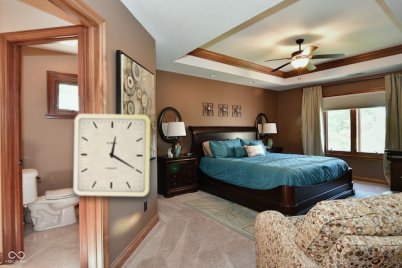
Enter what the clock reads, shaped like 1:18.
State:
12:20
